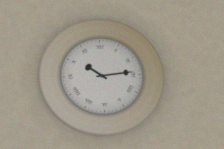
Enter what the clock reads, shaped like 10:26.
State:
10:14
